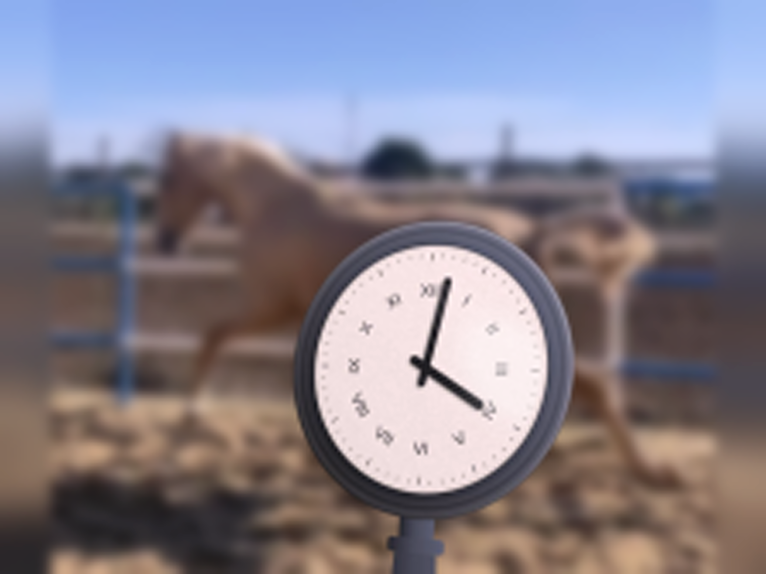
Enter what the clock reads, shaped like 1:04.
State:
4:02
